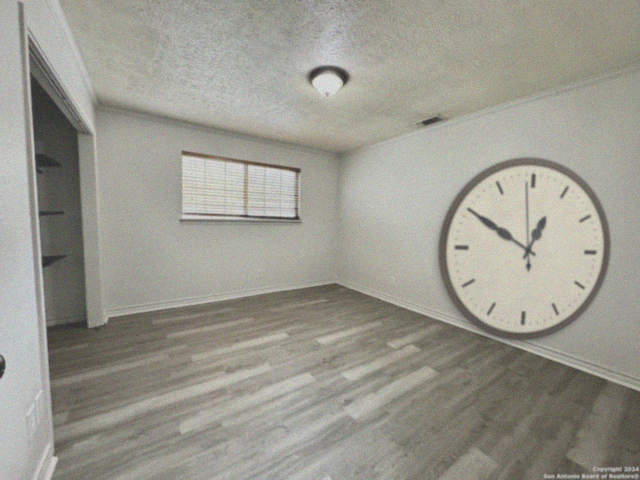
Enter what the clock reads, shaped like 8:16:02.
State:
12:49:59
